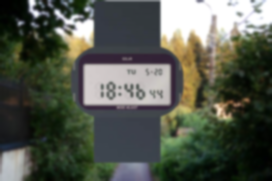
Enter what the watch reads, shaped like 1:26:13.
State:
18:46:44
